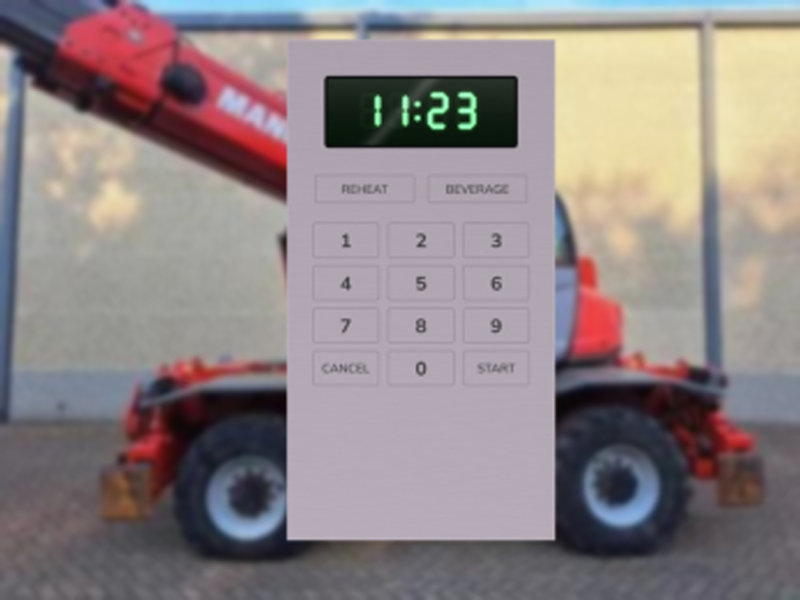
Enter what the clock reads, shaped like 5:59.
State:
11:23
